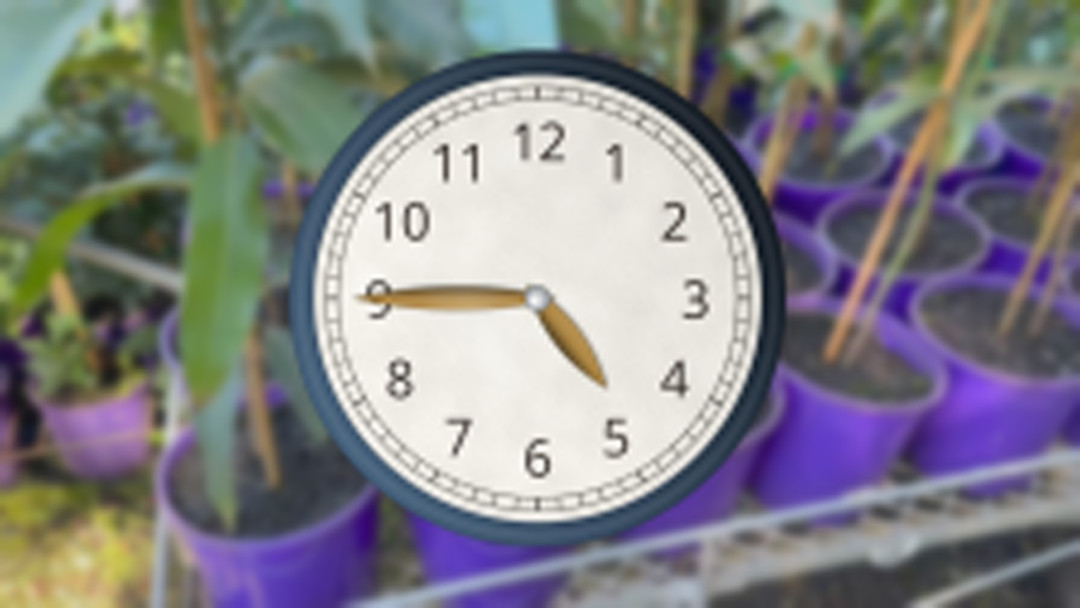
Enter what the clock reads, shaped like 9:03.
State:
4:45
